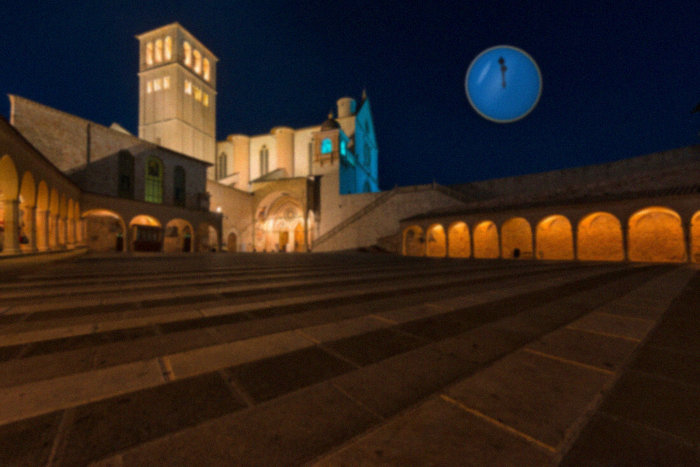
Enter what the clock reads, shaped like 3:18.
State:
11:59
